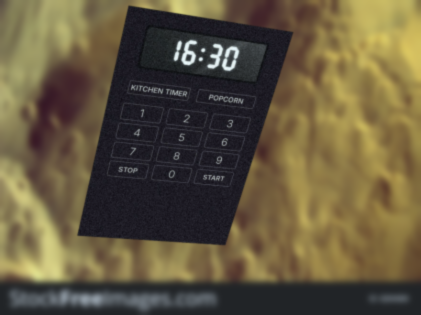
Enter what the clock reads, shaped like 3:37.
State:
16:30
